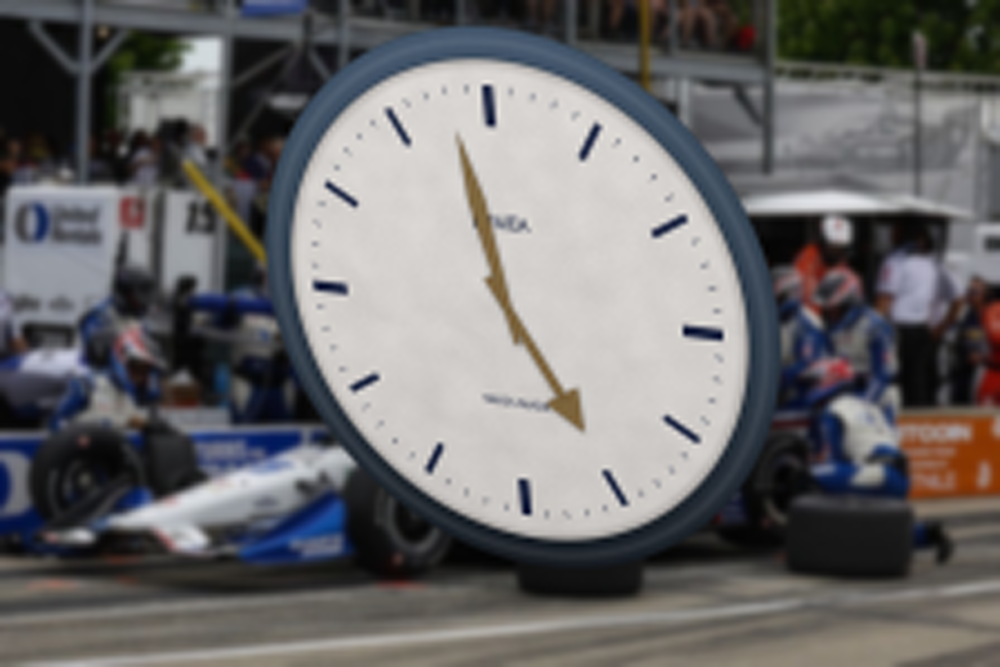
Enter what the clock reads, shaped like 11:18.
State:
4:58
